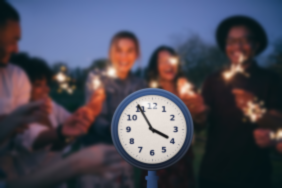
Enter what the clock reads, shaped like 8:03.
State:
3:55
